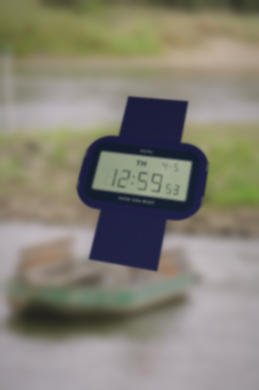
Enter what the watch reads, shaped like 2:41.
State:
12:59
